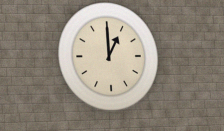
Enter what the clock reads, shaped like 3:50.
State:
1:00
